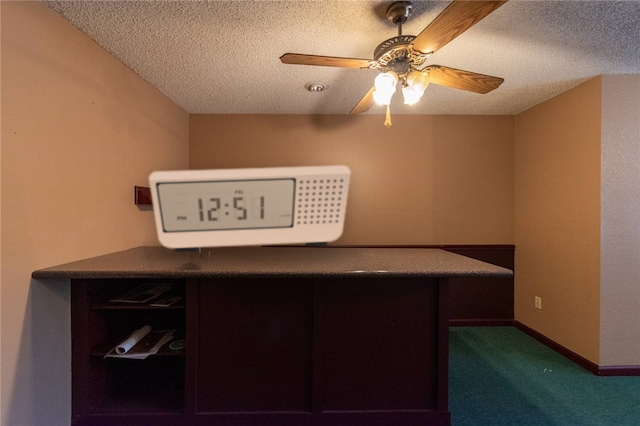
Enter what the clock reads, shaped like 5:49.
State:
12:51
